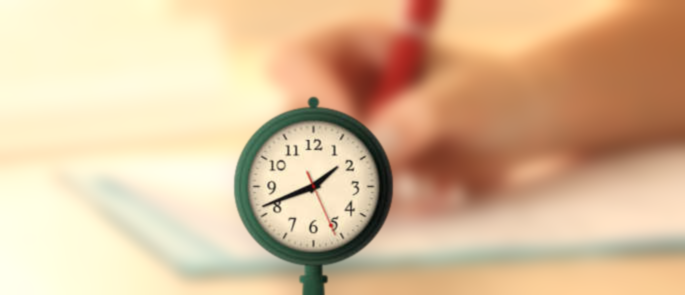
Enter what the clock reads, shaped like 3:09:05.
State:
1:41:26
